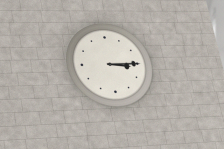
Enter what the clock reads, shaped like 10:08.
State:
3:15
